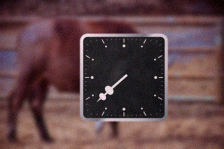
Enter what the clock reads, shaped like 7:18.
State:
7:38
